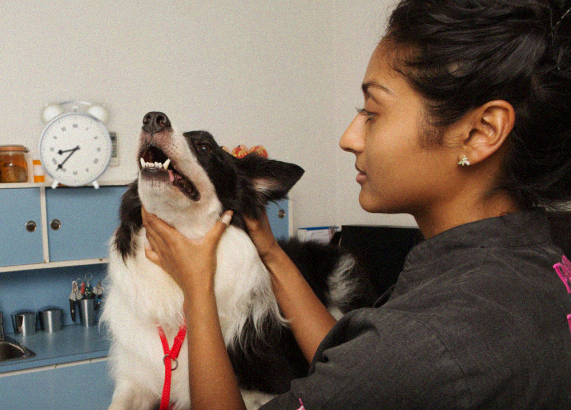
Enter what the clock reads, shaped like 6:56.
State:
8:37
